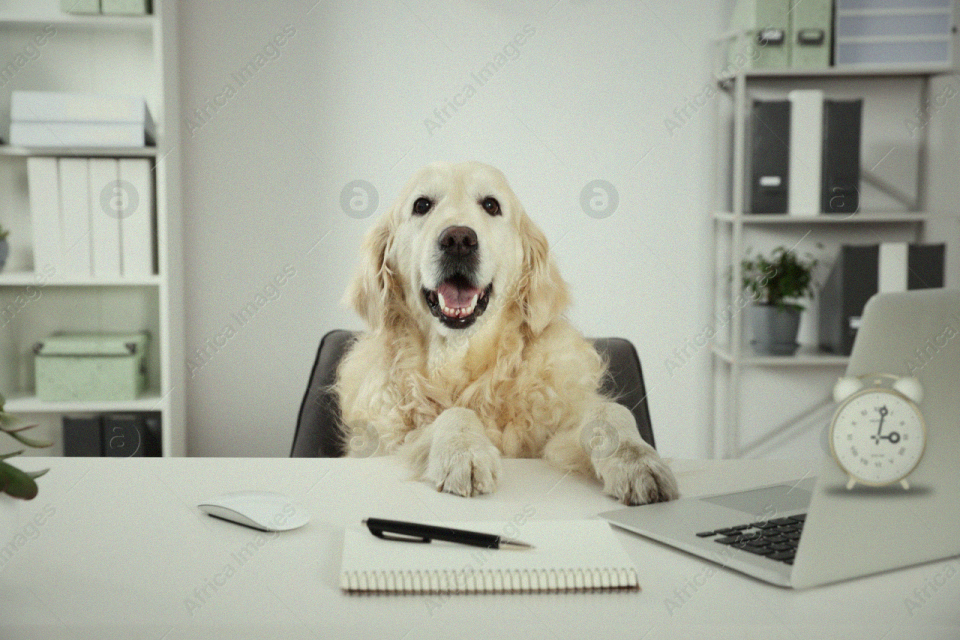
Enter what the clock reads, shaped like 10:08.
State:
3:02
